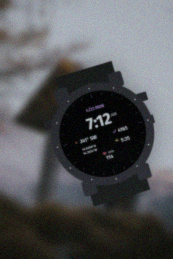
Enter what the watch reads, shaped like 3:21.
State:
7:12
